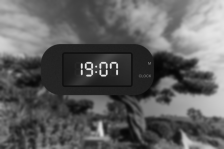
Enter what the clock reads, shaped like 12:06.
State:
19:07
